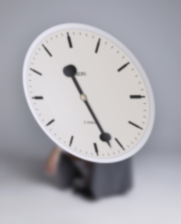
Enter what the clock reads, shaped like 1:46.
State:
11:27
